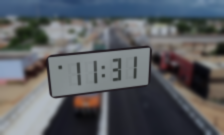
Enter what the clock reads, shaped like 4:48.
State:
11:31
